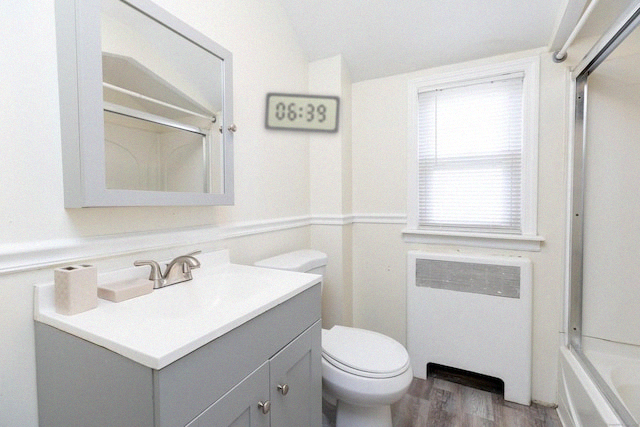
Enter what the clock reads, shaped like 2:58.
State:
6:39
